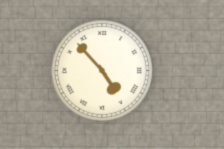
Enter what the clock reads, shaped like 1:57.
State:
4:53
